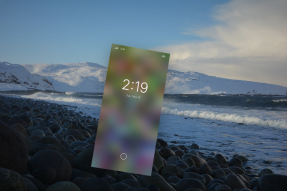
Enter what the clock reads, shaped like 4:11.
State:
2:19
